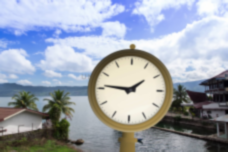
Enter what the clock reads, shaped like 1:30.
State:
1:46
